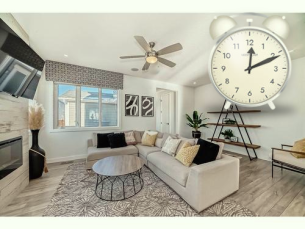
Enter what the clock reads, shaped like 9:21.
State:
12:11
